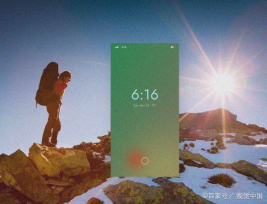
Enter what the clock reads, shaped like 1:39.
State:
6:16
